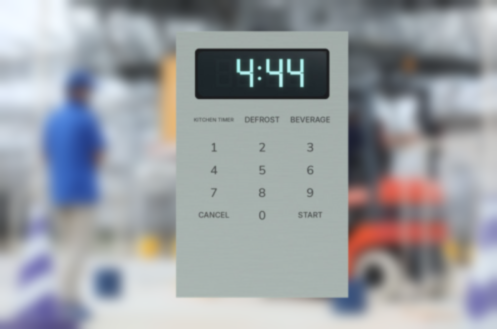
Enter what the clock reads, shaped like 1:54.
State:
4:44
